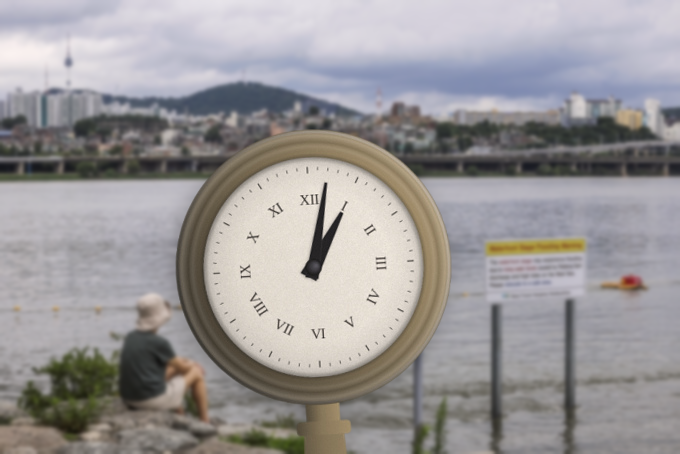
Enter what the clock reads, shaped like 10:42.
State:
1:02
